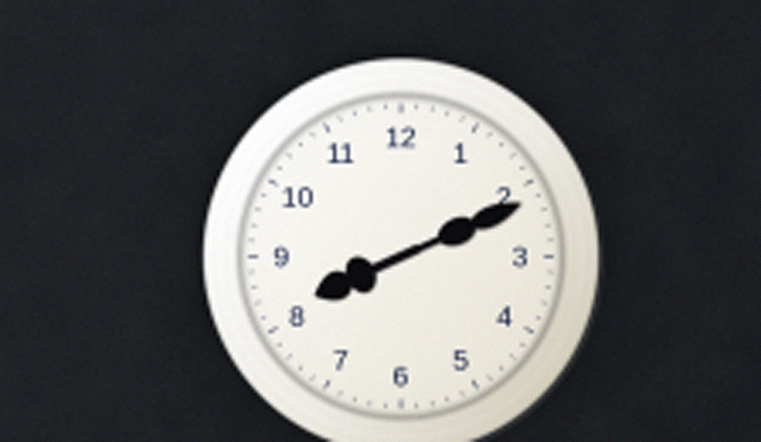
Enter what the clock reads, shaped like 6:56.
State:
8:11
